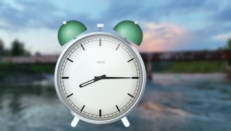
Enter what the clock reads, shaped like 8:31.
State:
8:15
